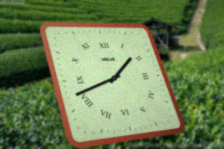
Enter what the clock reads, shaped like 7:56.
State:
1:42
